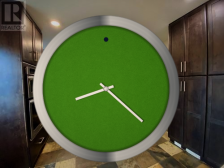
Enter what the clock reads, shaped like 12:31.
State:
8:22
